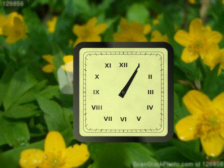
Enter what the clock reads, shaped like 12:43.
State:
1:05
